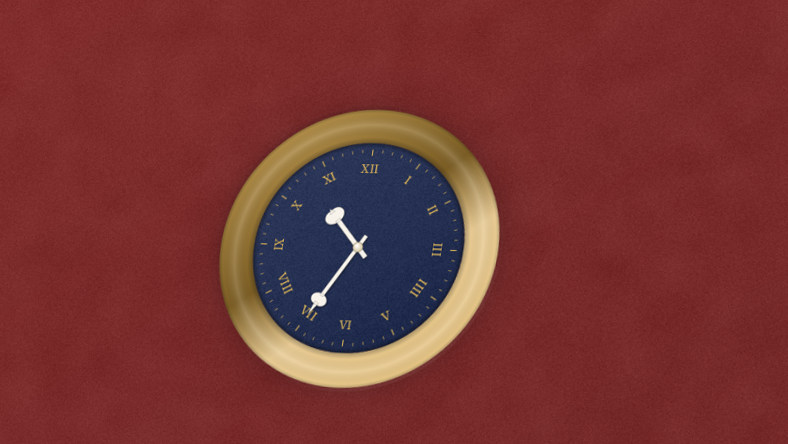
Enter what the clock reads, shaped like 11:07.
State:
10:35
